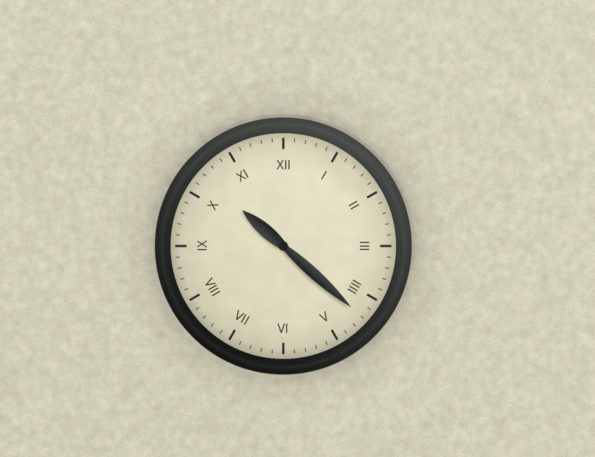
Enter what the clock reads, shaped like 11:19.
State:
10:22
